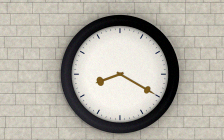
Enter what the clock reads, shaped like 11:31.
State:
8:20
